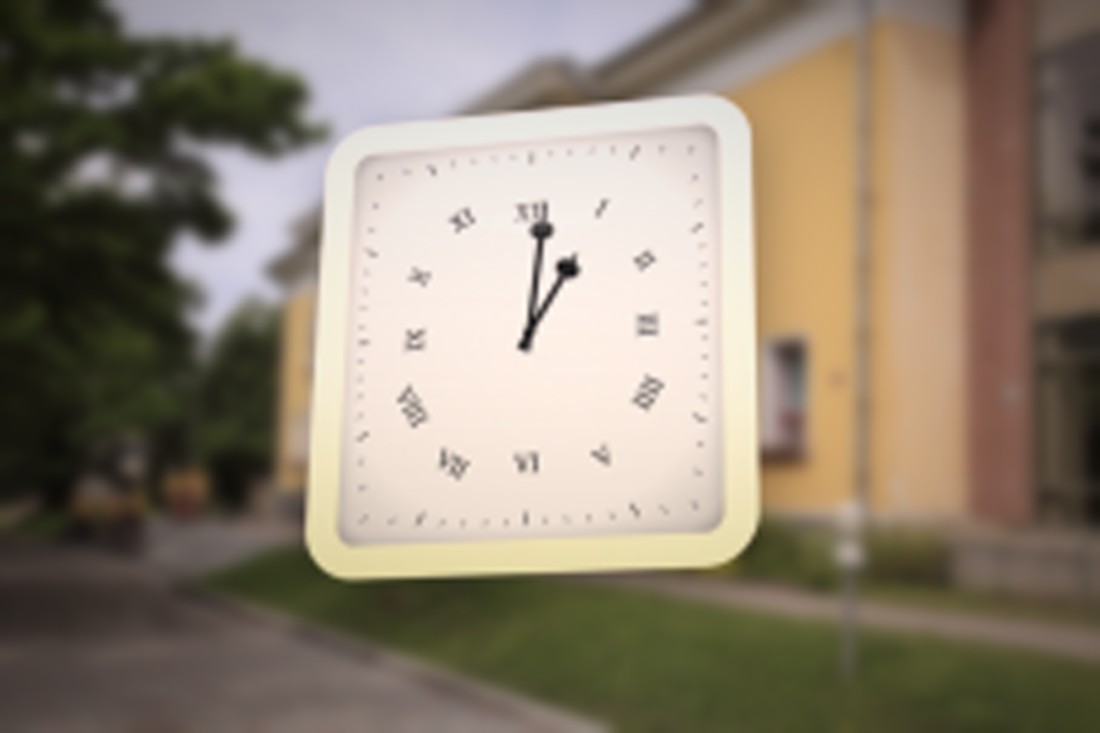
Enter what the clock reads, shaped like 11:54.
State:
1:01
